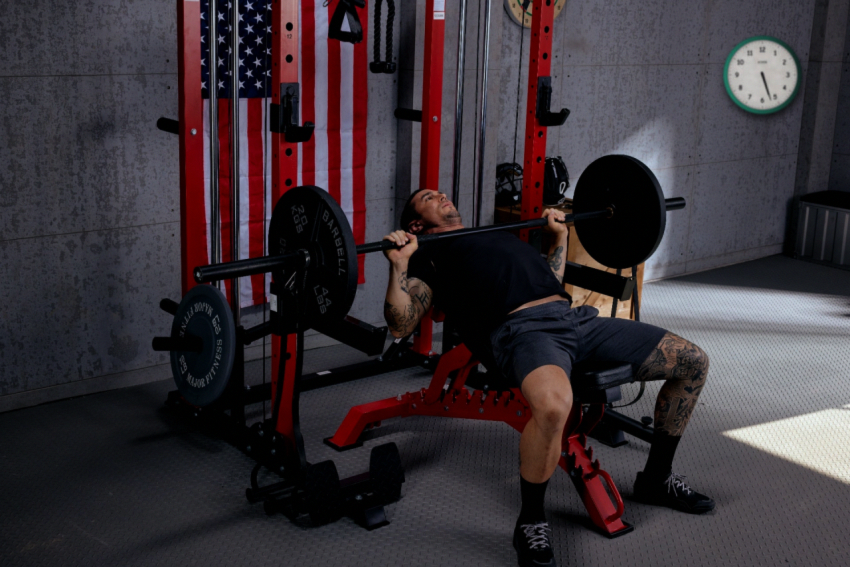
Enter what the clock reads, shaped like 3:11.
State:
5:27
